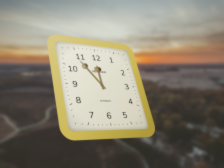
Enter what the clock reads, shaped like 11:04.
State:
11:54
